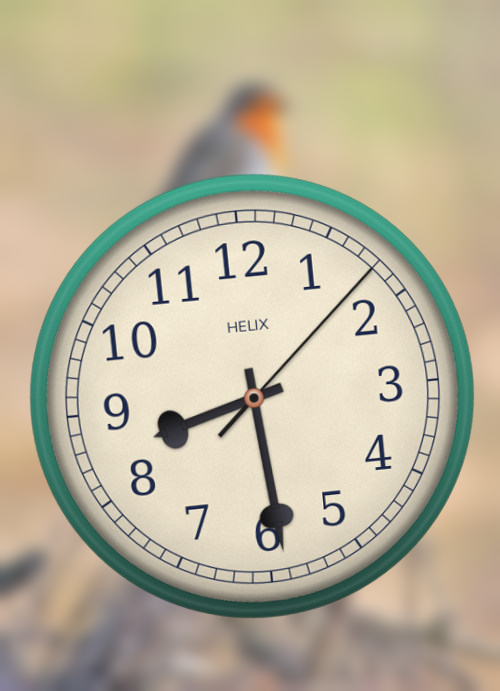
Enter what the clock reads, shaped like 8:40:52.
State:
8:29:08
